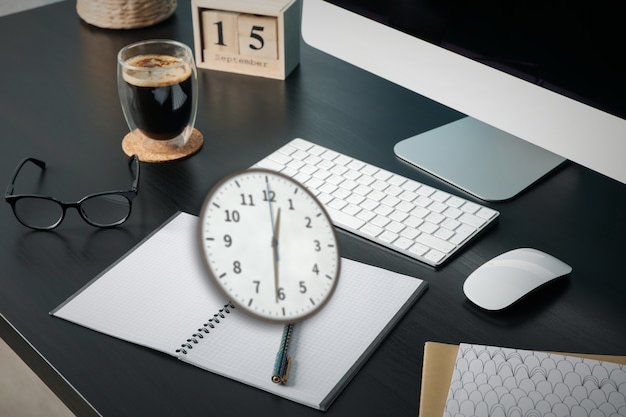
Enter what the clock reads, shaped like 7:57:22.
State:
12:31:00
